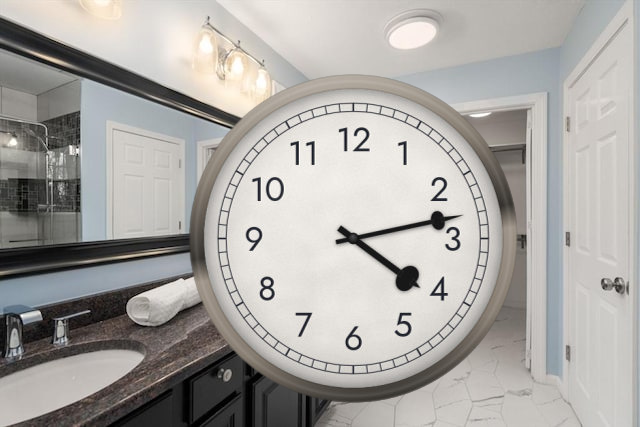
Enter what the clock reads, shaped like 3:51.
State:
4:13
